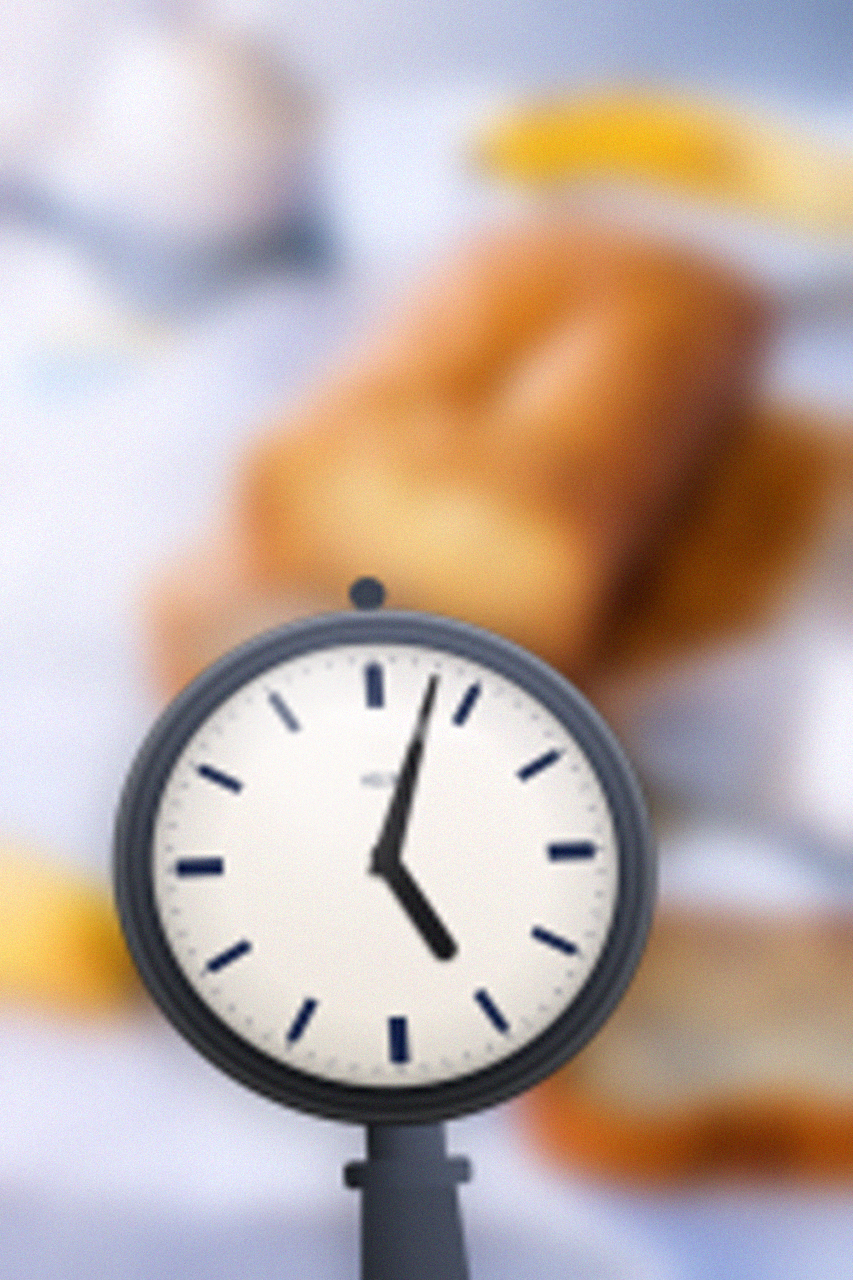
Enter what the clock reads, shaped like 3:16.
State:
5:03
